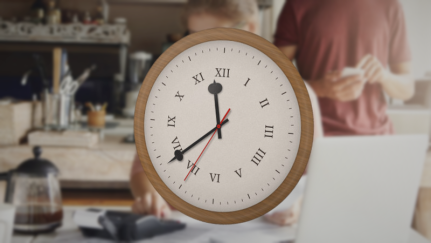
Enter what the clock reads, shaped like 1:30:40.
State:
11:38:35
